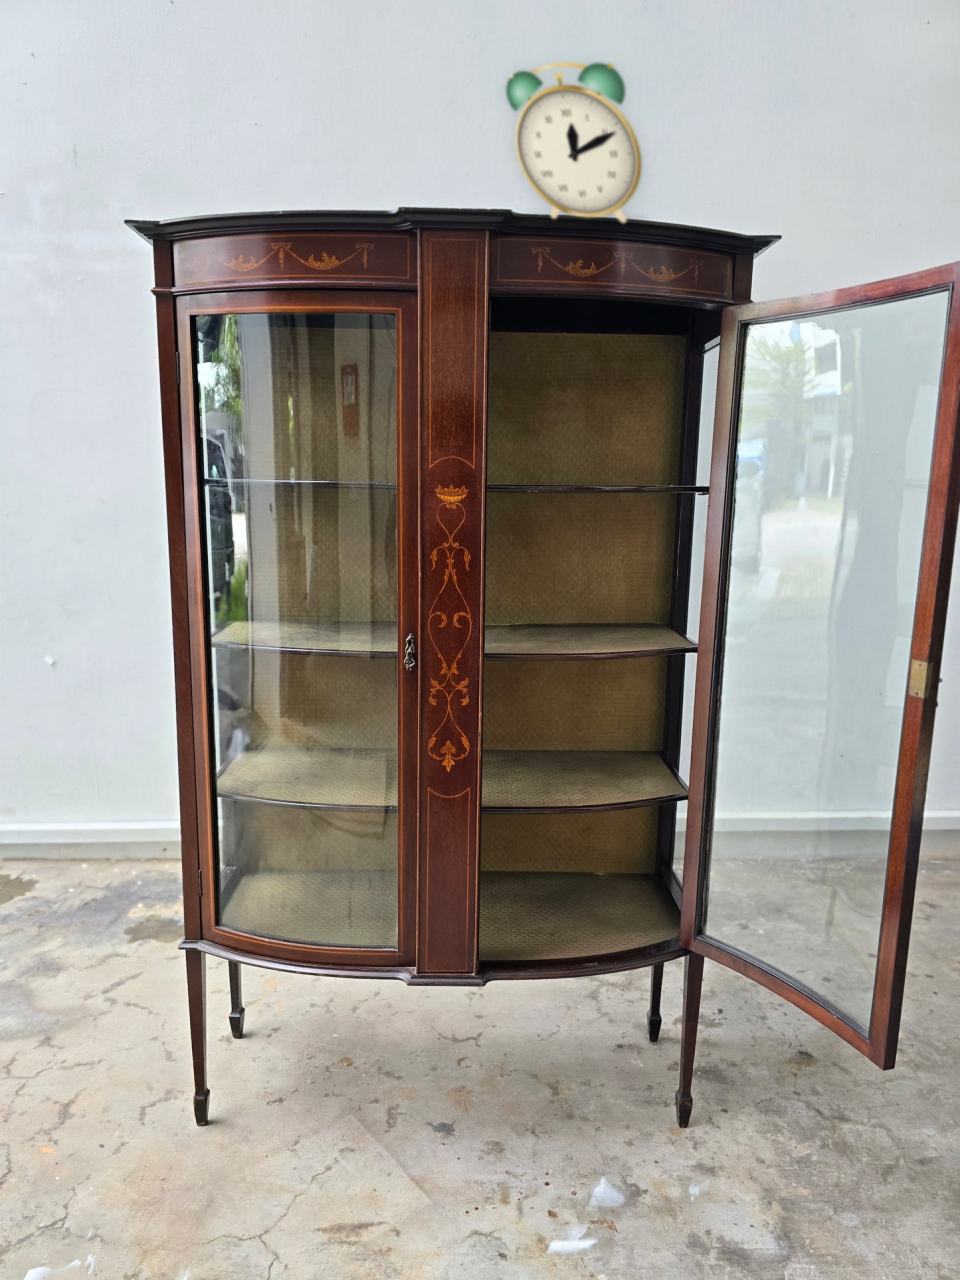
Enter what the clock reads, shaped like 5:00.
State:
12:11
